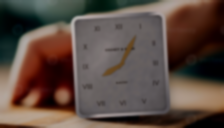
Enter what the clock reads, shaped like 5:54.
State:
8:05
